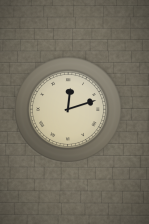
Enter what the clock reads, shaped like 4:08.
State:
12:12
